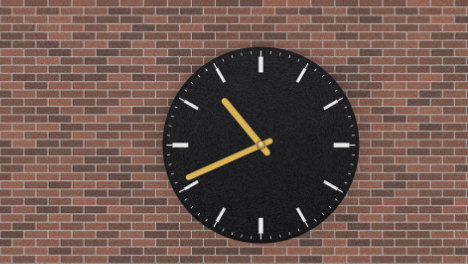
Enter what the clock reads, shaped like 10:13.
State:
10:41
